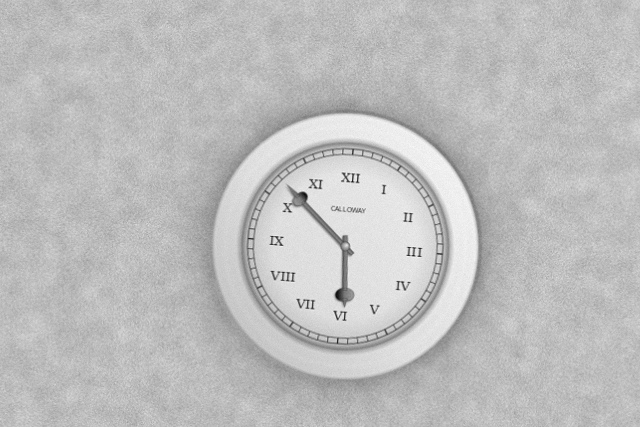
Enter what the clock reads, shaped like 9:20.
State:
5:52
